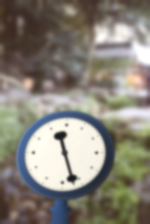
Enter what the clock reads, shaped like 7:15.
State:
11:27
